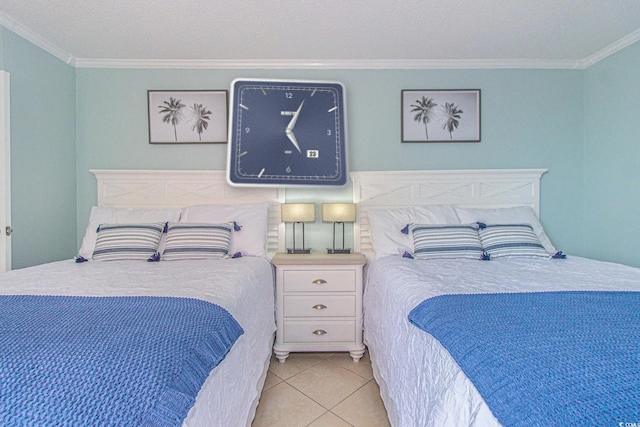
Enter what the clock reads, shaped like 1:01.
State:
5:04
